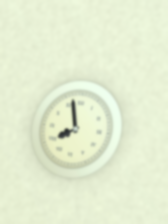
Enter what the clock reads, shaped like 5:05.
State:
7:57
